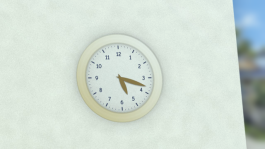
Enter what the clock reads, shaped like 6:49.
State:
5:18
